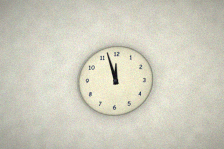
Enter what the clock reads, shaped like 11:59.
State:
11:57
